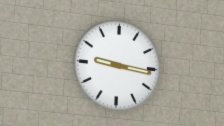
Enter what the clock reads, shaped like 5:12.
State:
9:16
